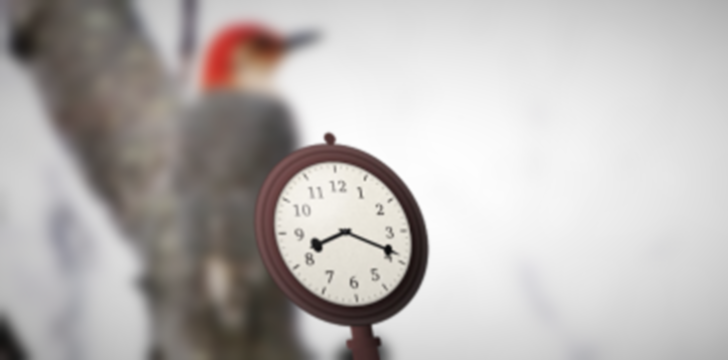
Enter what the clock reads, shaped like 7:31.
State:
8:19
